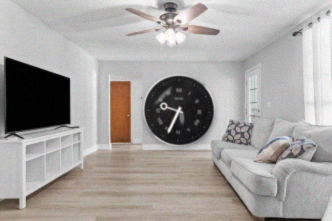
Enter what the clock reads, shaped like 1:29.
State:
9:34
